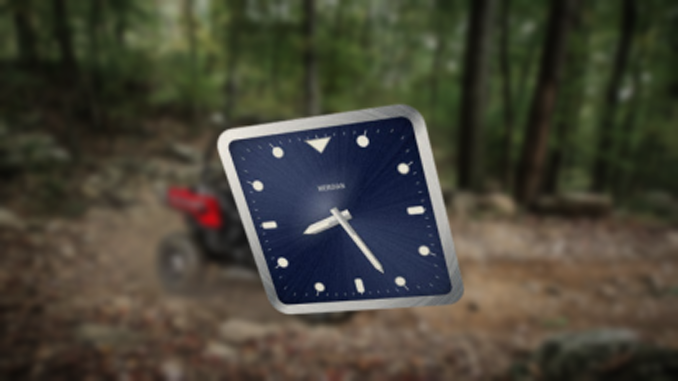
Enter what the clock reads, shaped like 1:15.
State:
8:26
